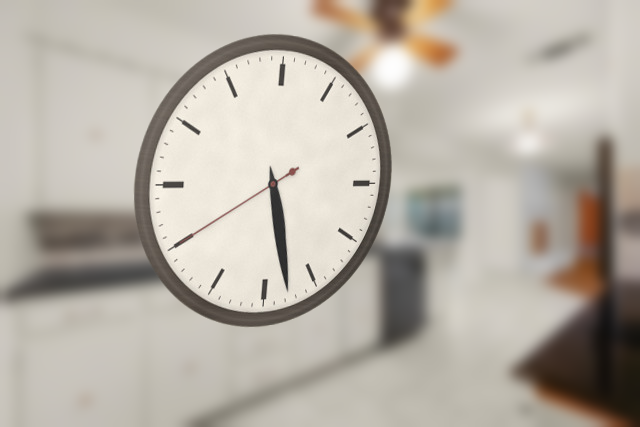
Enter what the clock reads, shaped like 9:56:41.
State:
5:27:40
